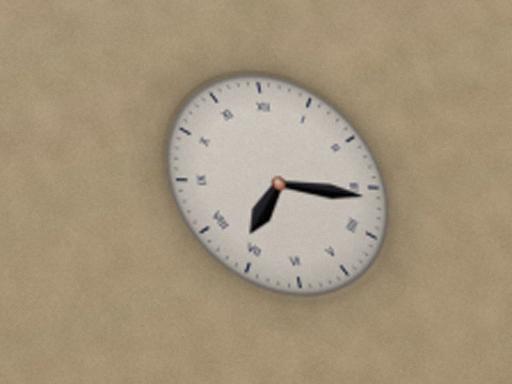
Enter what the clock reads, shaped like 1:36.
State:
7:16
